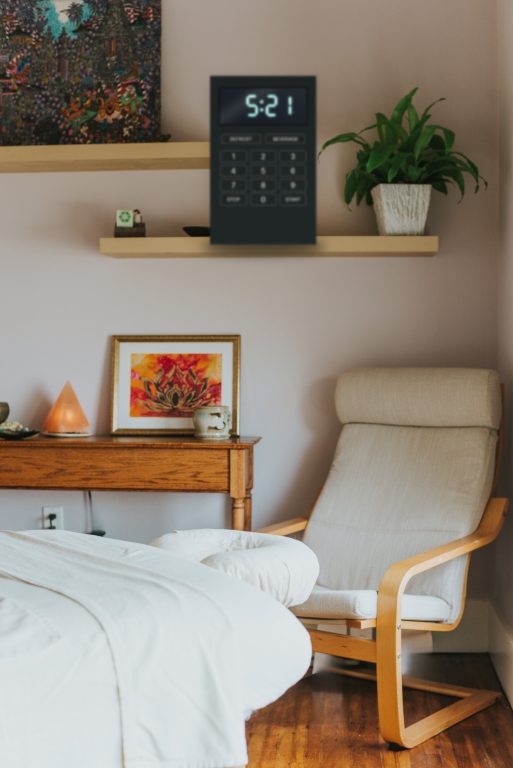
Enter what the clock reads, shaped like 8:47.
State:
5:21
